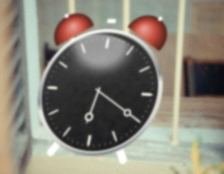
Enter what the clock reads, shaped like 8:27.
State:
6:20
